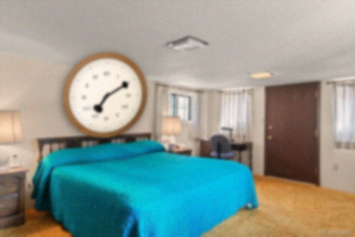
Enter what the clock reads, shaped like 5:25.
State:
7:10
